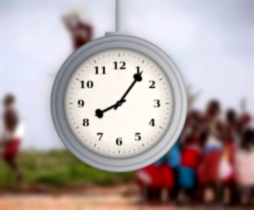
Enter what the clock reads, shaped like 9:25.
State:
8:06
